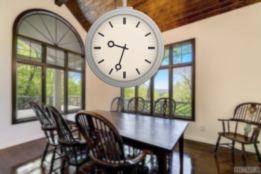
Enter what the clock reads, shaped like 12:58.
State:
9:33
